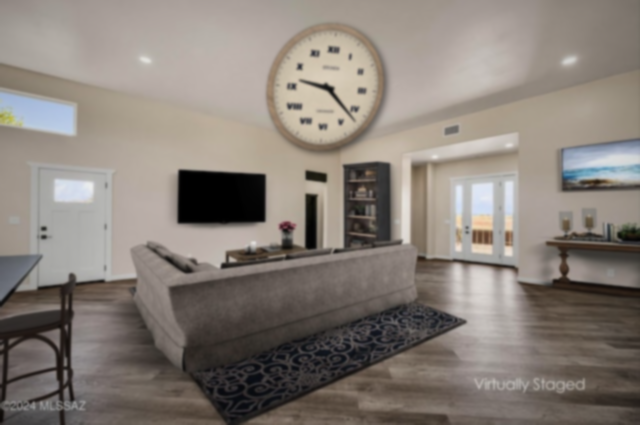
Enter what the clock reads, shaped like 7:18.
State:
9:22
